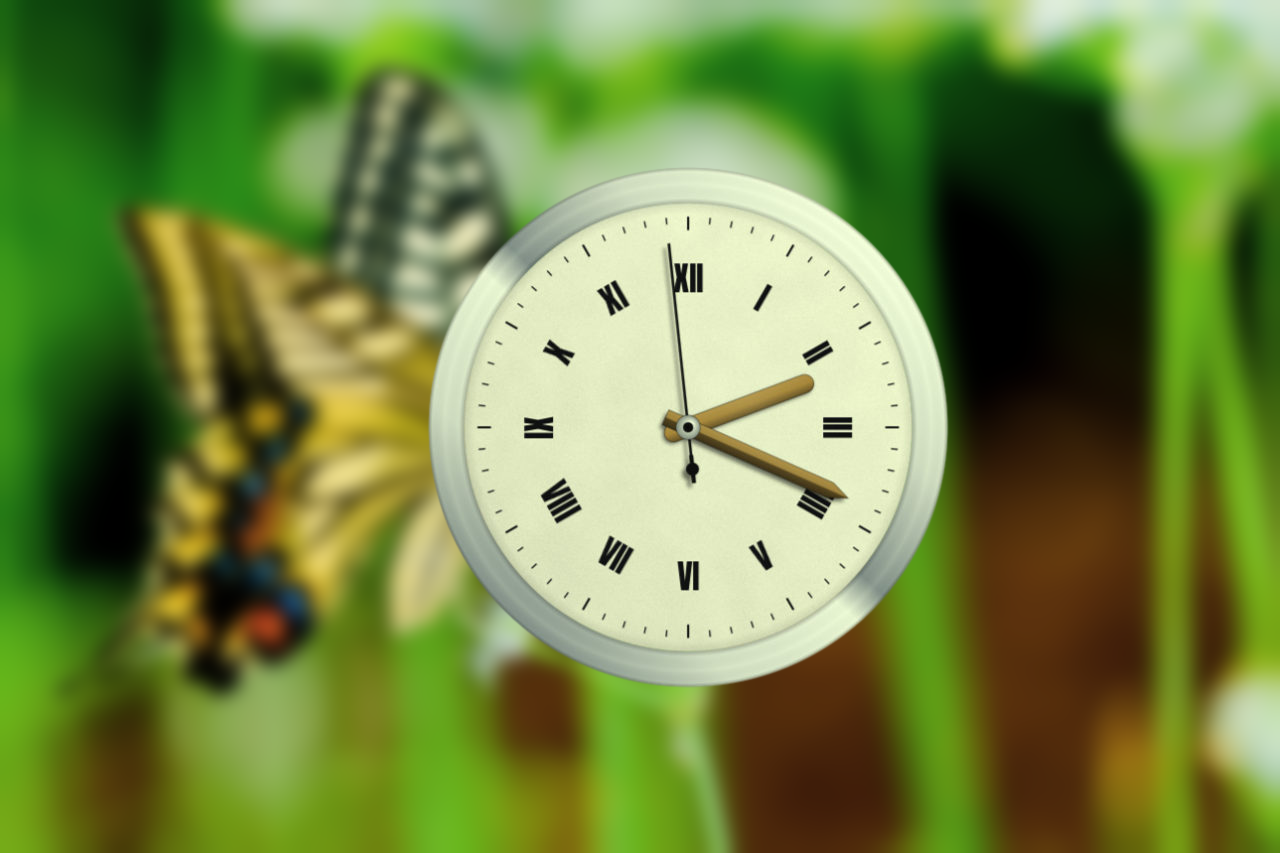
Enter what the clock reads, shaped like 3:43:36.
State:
2:18:59
